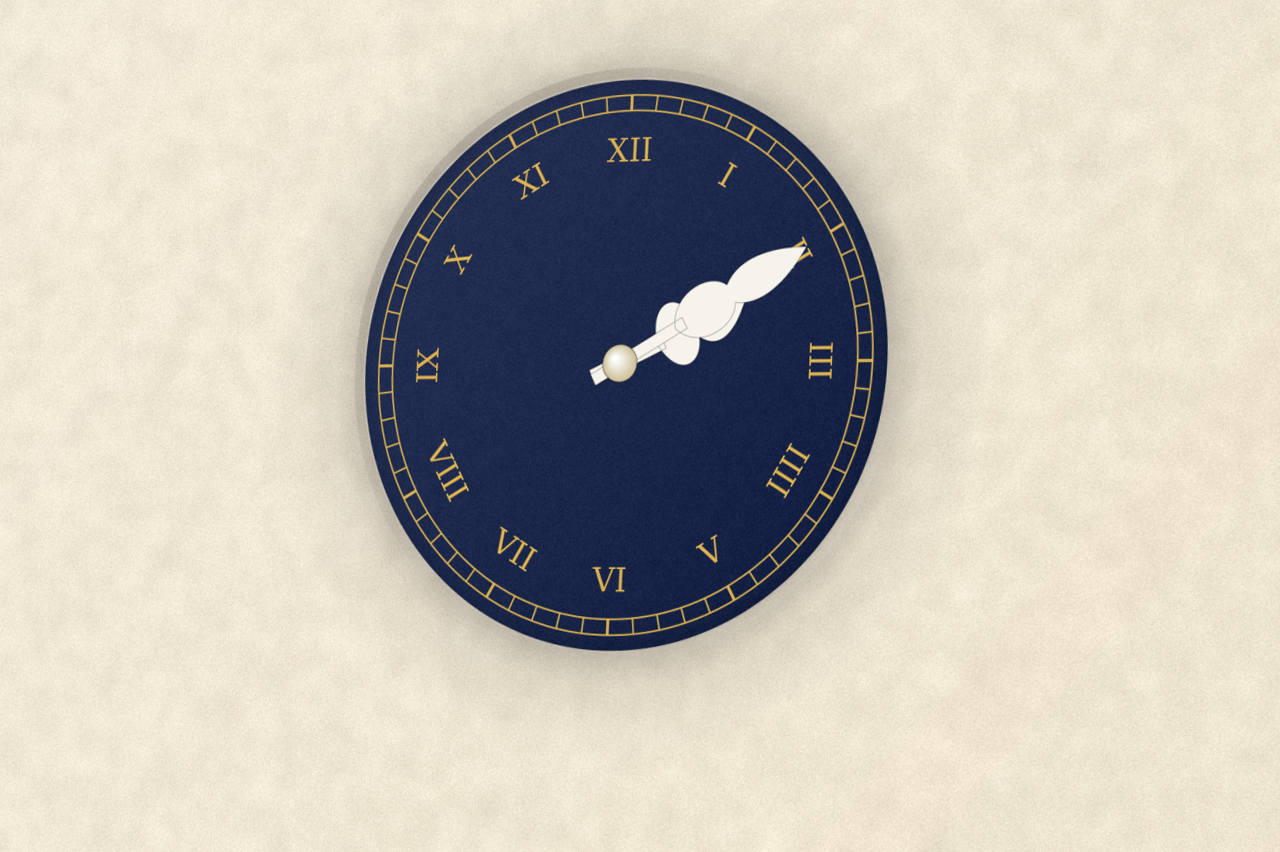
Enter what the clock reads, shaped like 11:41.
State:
2:10
